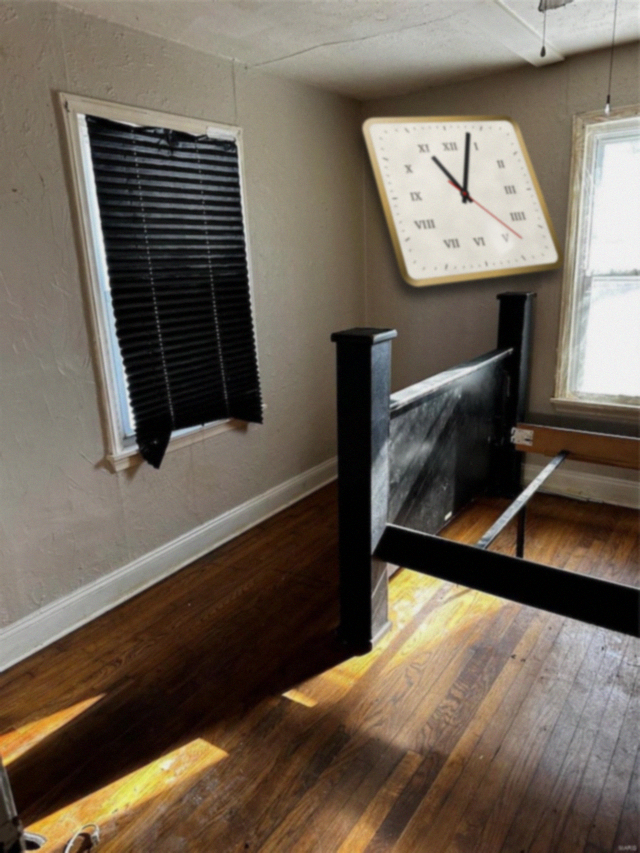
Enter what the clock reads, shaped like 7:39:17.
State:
11:03:23
